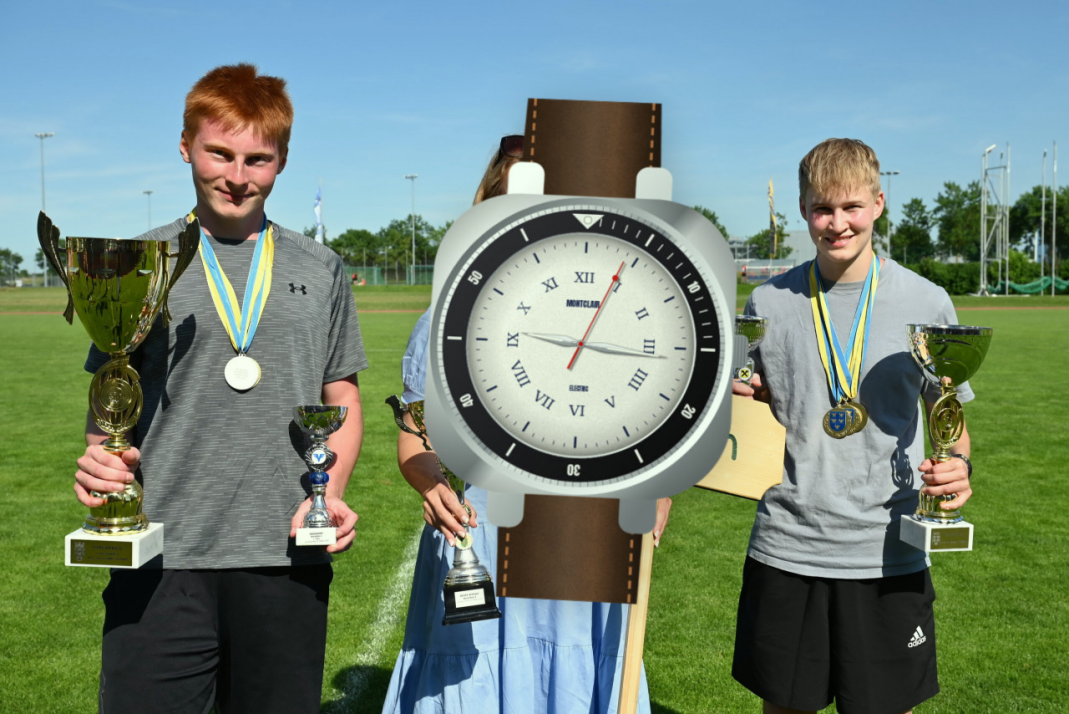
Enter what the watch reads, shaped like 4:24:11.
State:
9:16:04
